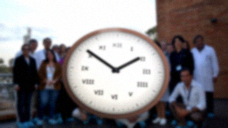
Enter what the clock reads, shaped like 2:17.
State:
1:51
